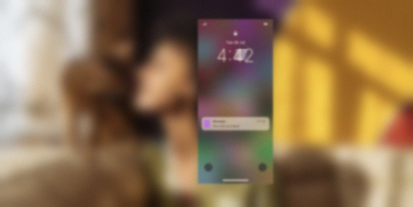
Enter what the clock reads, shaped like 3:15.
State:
4:42
